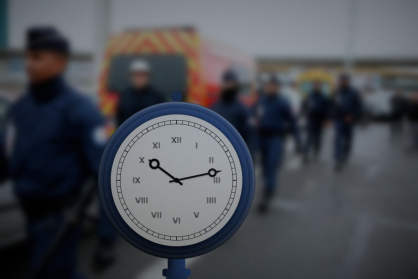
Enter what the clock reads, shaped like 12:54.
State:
10:13
